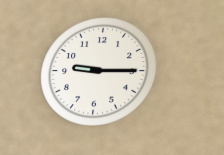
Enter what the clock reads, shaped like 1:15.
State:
9:15
